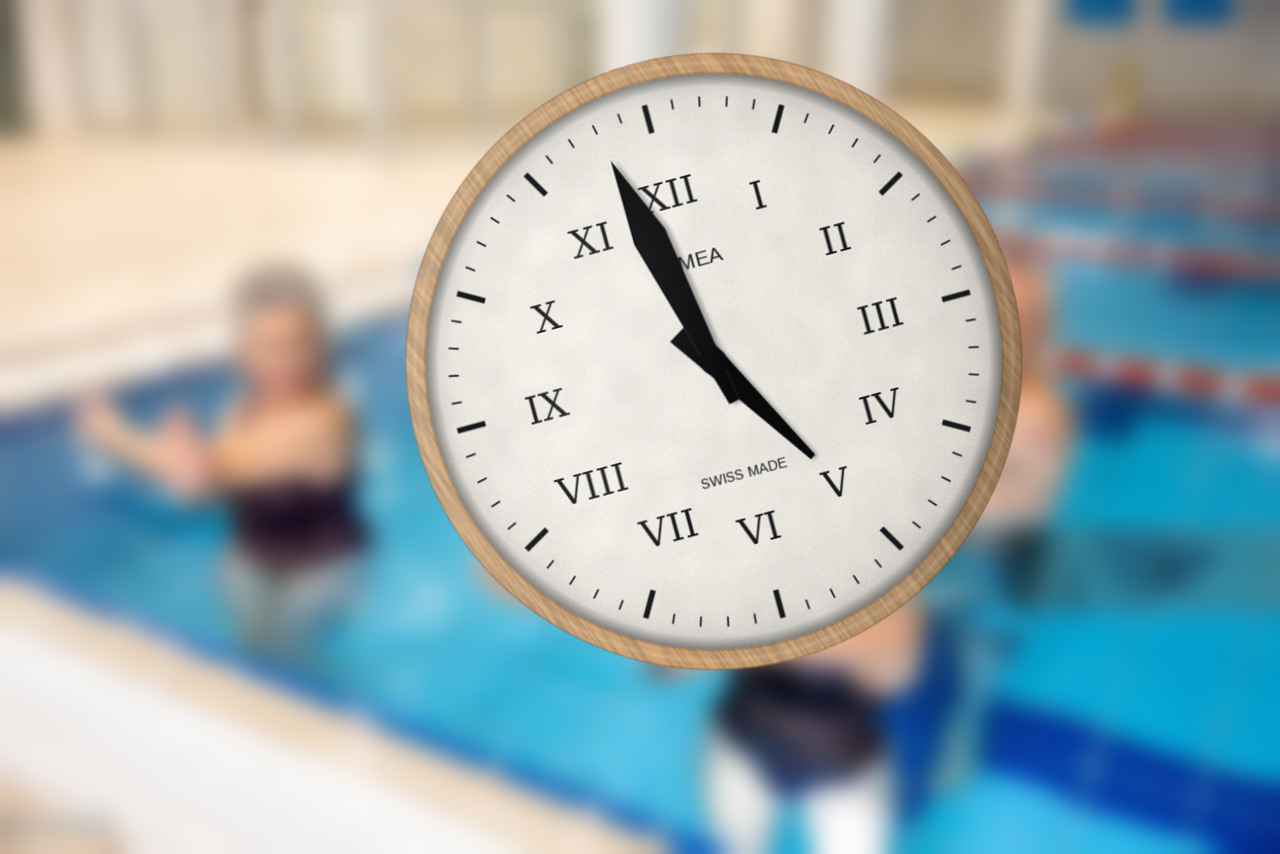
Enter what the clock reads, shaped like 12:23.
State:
4:58
